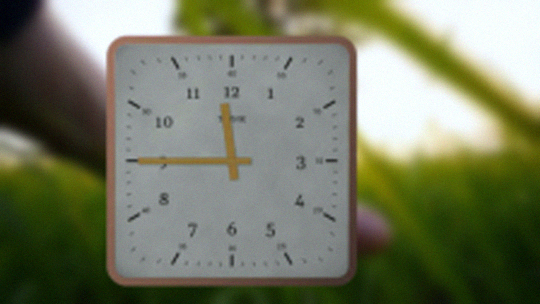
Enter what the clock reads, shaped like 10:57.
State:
11:45
